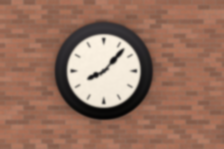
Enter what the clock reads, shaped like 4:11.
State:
8:07
